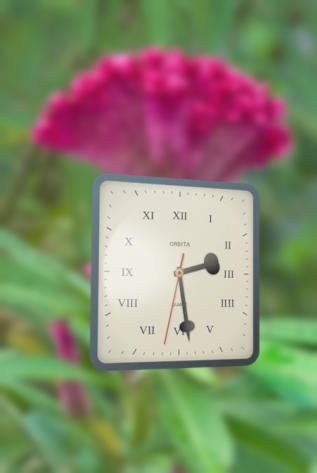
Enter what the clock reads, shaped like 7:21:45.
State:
2:28:32
